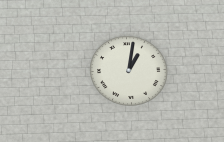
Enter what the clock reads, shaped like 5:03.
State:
1:02
